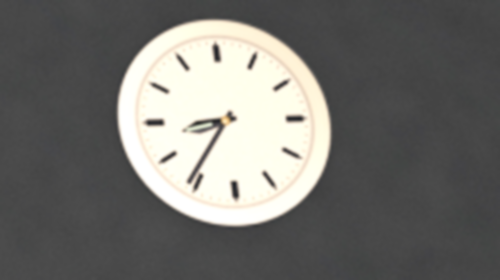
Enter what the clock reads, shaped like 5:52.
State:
8:36
